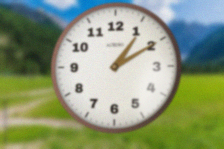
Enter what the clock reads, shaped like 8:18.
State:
1:10
